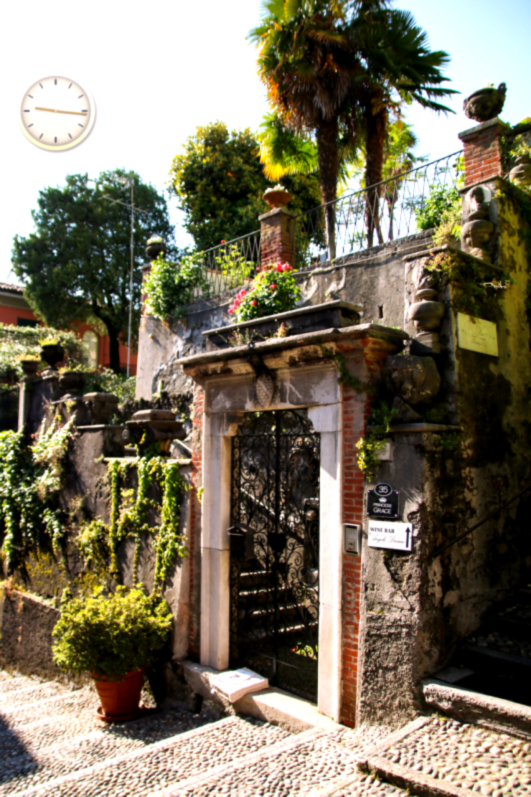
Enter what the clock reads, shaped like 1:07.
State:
9:16
